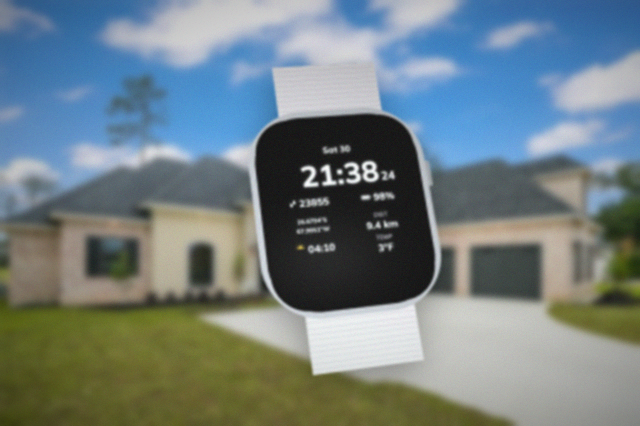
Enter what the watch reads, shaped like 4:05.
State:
21:38
